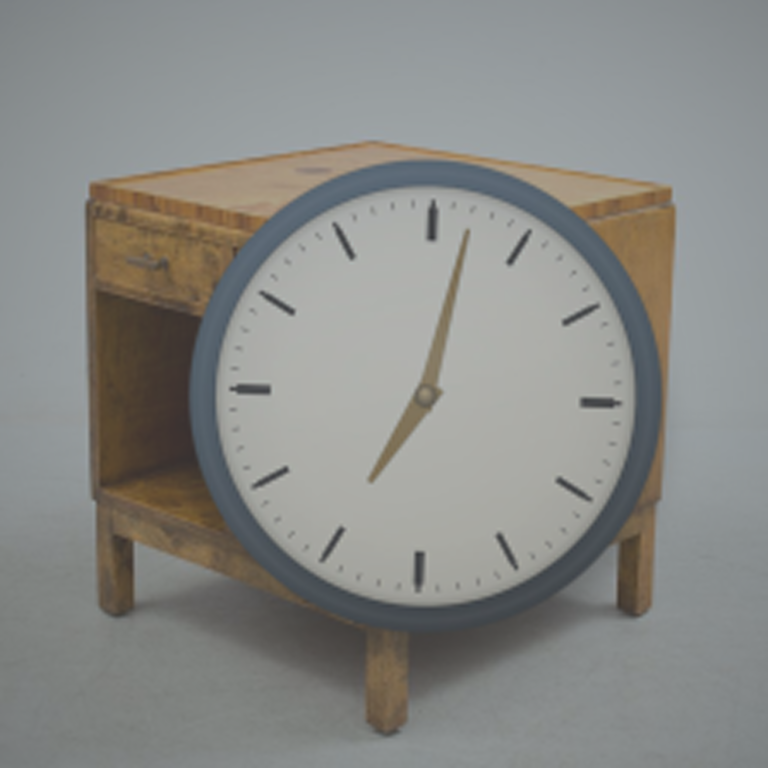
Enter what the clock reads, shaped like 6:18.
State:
7:02
